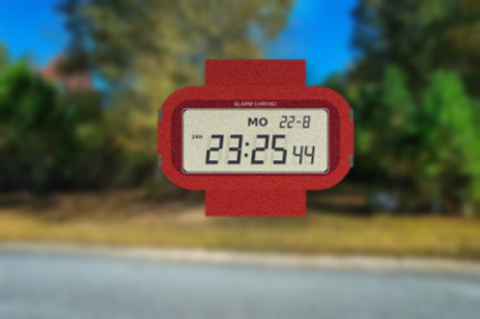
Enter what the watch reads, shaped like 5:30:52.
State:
23:25:44
